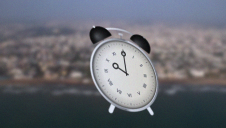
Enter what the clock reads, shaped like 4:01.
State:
10:00
